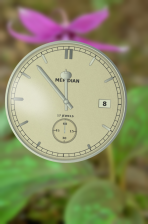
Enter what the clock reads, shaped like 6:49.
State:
11:53
